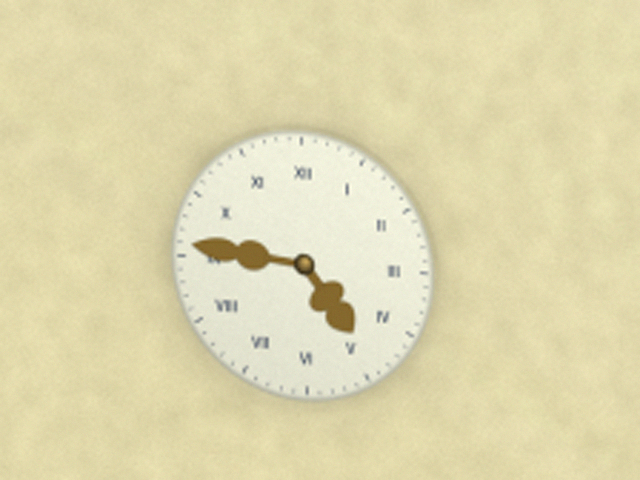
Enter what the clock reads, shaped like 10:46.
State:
4:46
